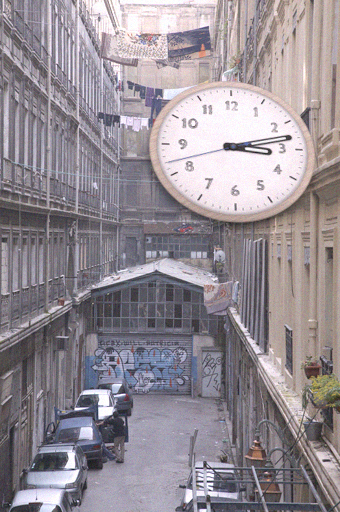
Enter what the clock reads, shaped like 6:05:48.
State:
3:12:42
